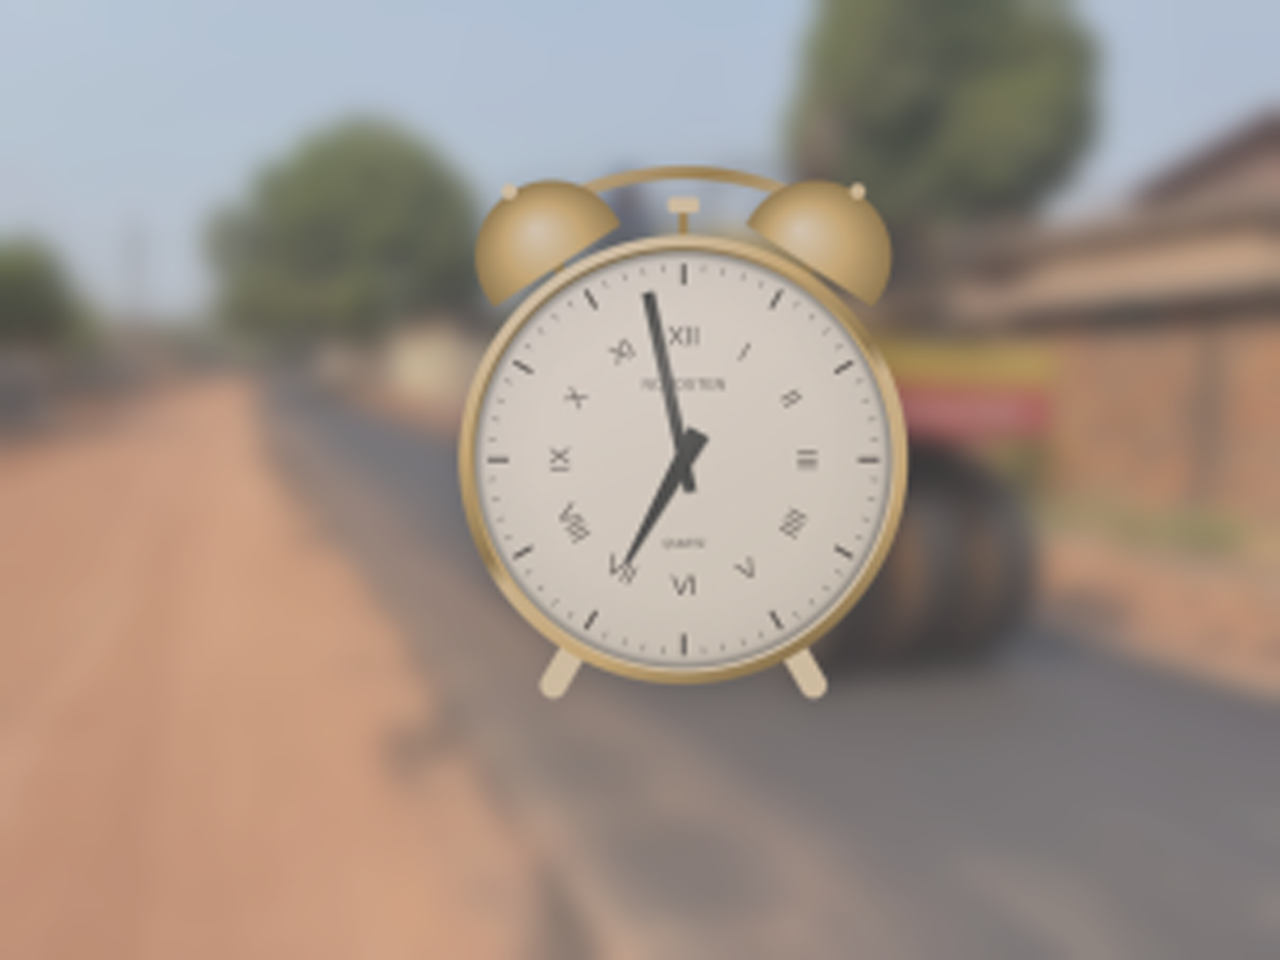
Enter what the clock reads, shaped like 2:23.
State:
6:58
